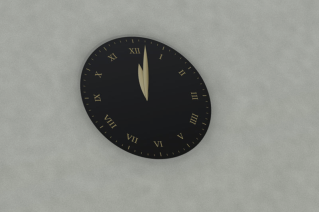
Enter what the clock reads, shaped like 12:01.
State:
12:02
